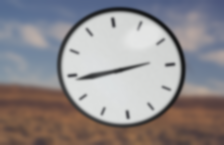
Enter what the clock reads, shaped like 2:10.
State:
2:44
